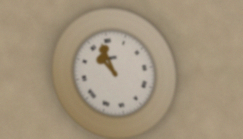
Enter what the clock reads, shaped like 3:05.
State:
10:58
